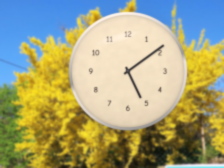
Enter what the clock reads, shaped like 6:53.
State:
5:09
